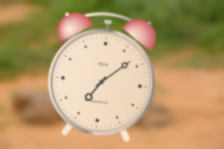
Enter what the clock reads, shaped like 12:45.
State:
7:08
